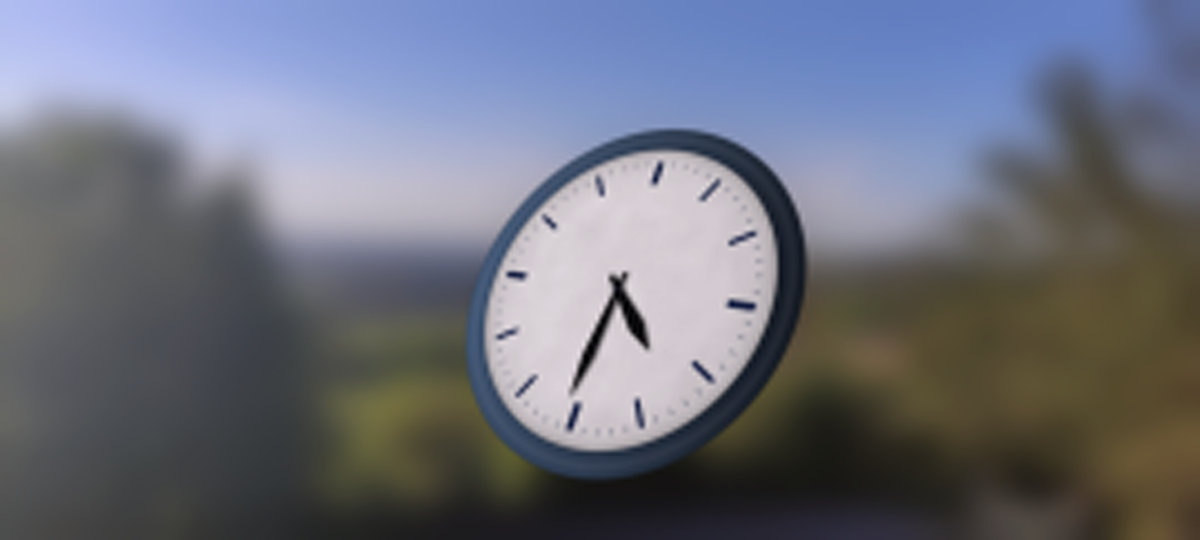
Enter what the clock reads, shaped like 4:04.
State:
4:31
